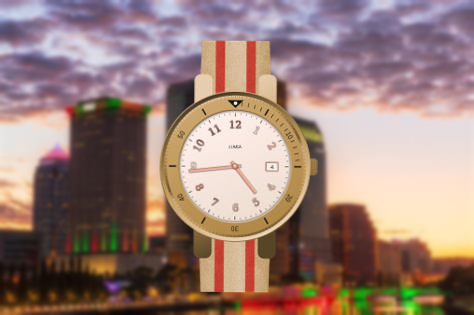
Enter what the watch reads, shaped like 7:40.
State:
4:44
